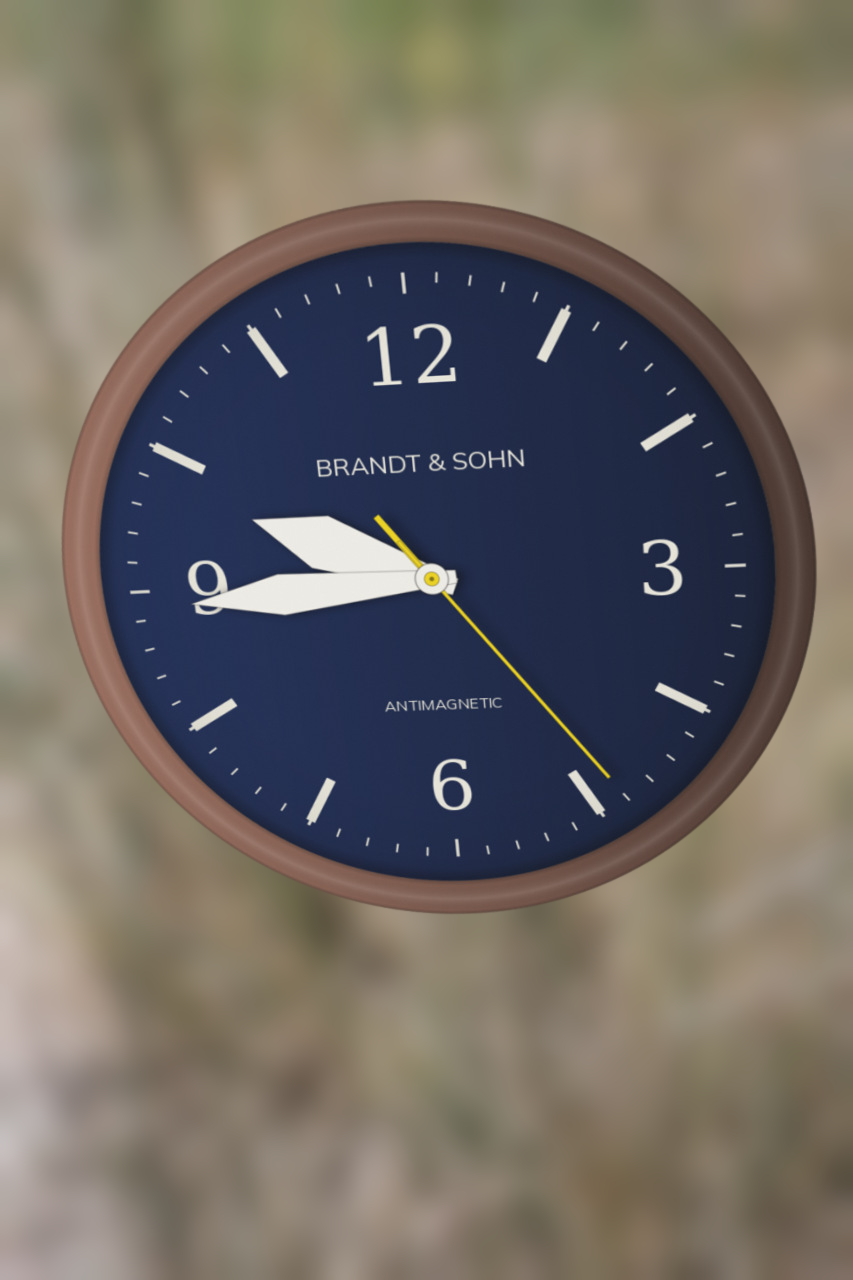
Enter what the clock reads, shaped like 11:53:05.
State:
9:44:24
